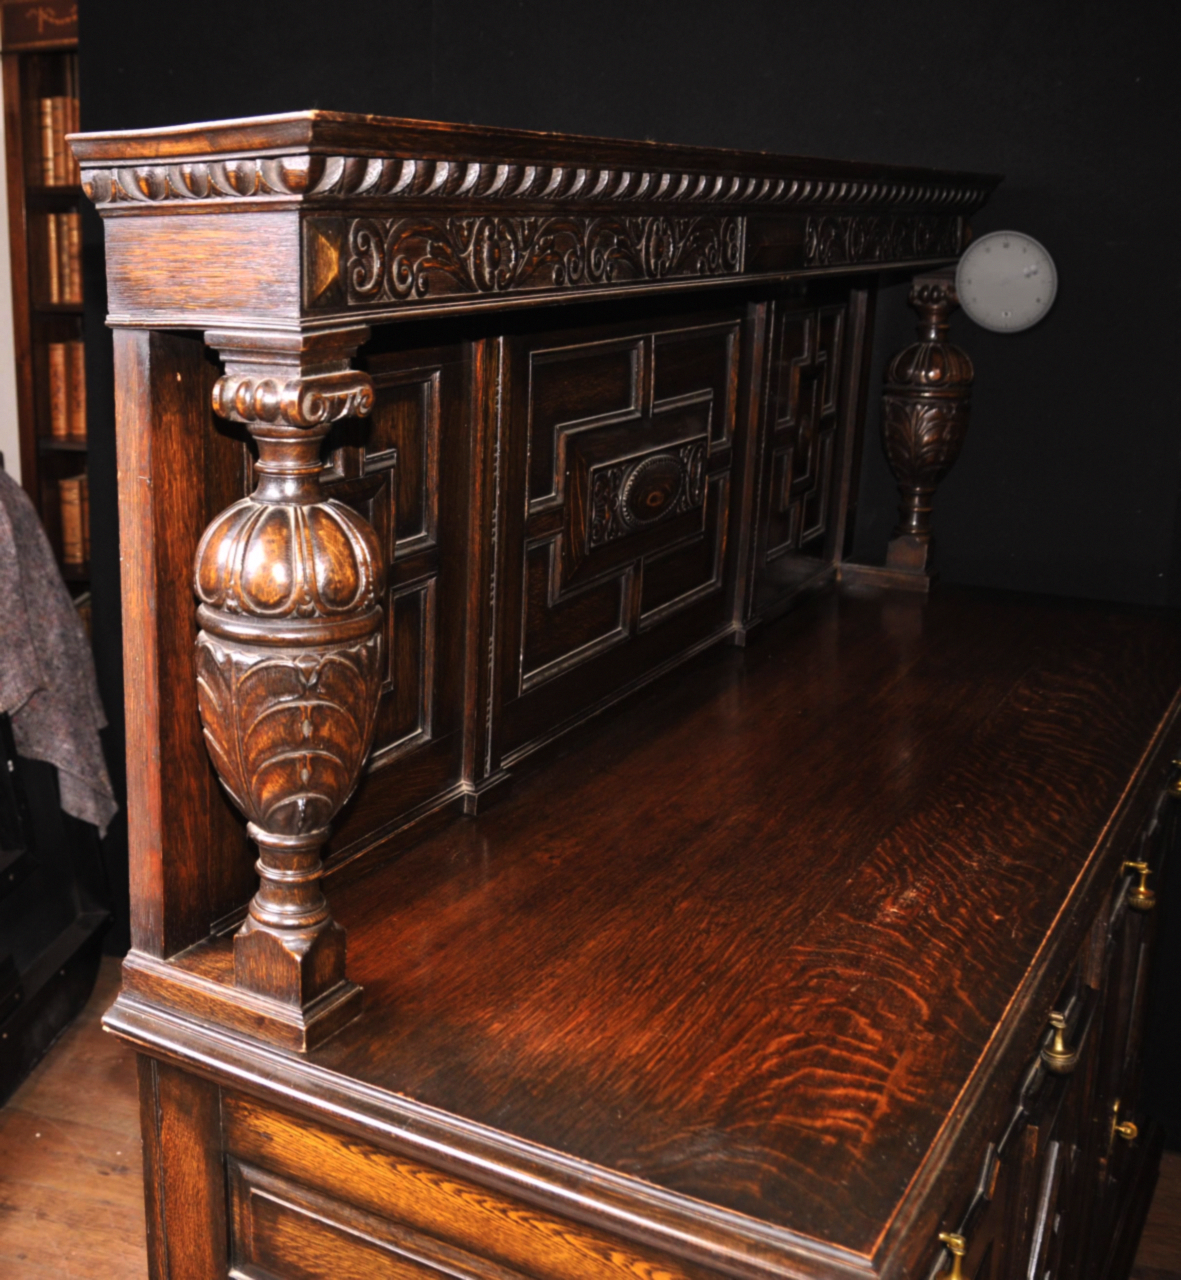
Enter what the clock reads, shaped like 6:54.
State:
2:11
